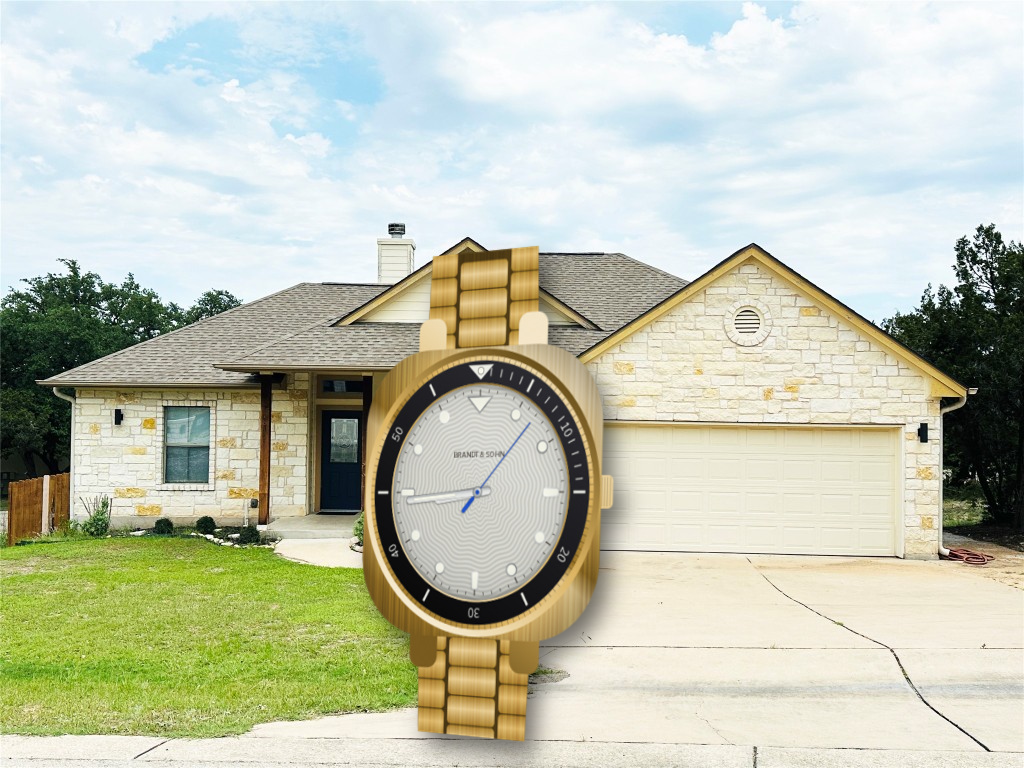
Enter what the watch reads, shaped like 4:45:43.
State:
8:44:07
